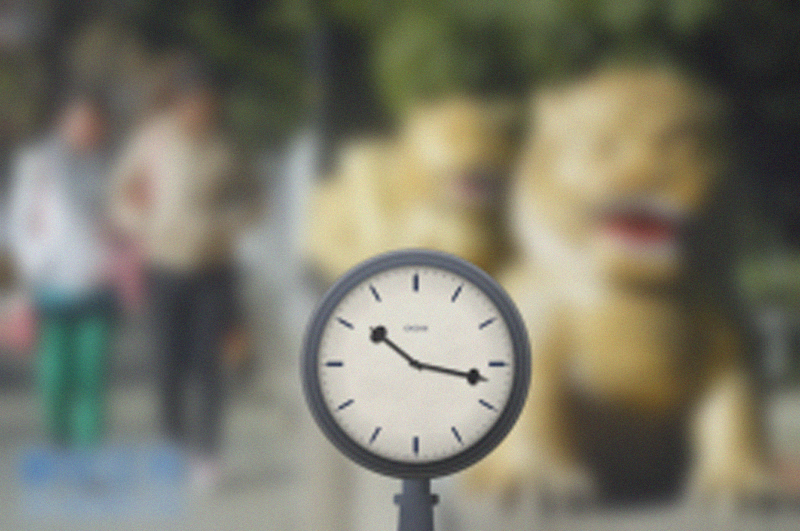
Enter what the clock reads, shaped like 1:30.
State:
10:17
